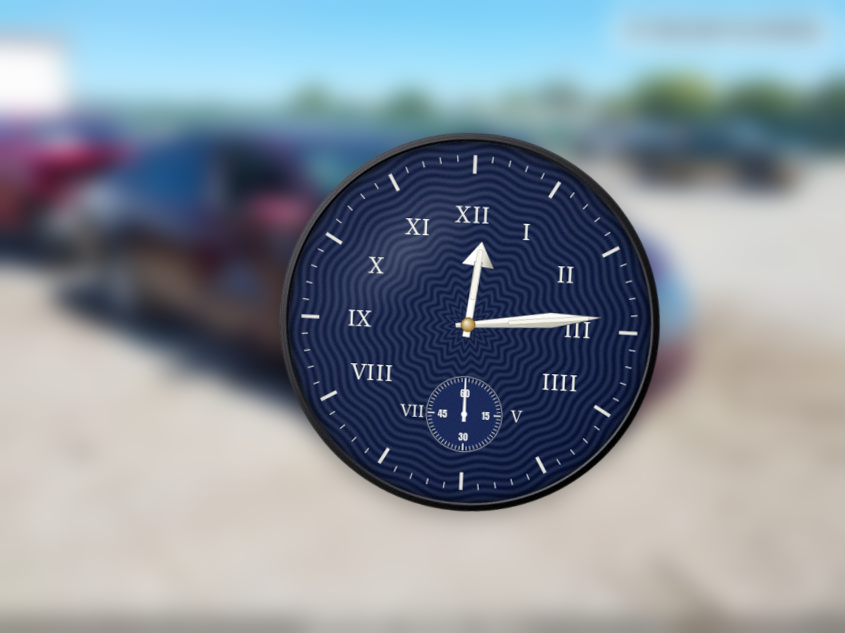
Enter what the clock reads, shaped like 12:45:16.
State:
12:14:00
